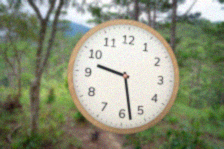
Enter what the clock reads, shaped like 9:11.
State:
9:28
